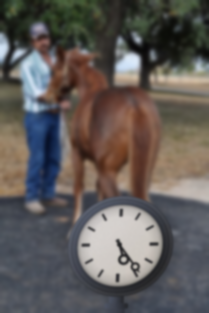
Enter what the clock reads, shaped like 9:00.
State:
5:24
